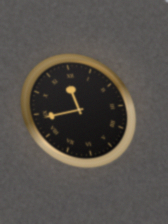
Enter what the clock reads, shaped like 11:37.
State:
11:44
